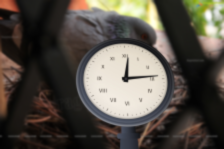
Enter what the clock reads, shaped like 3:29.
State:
12:14
